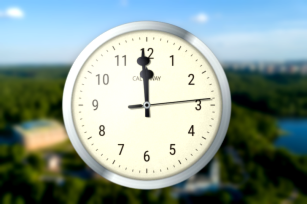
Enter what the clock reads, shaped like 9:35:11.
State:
11:59:14
